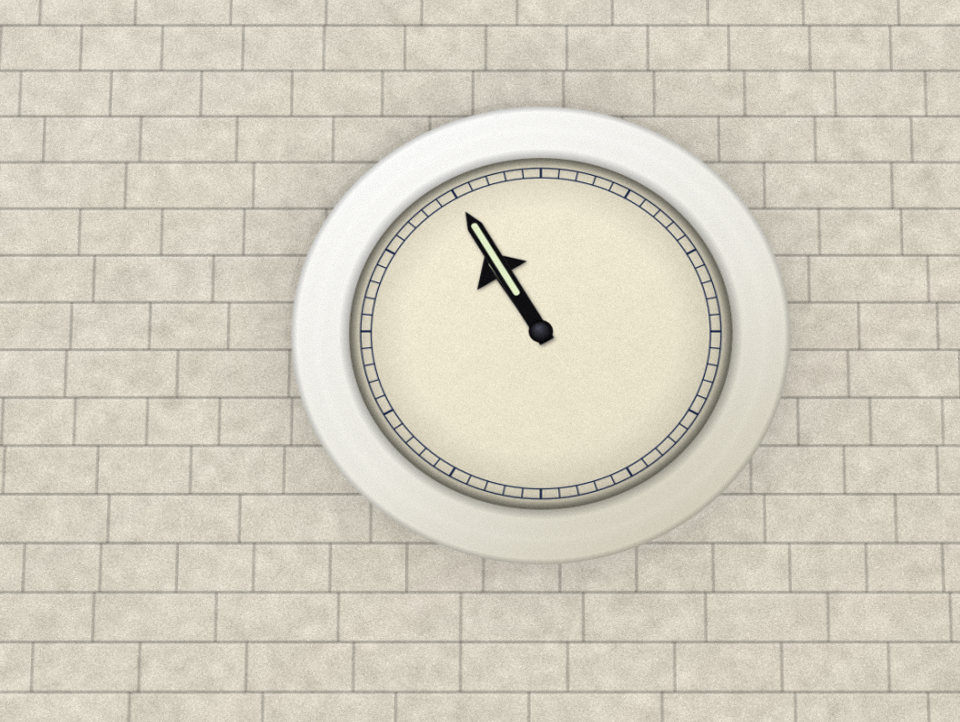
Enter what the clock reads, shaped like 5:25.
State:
10:55
